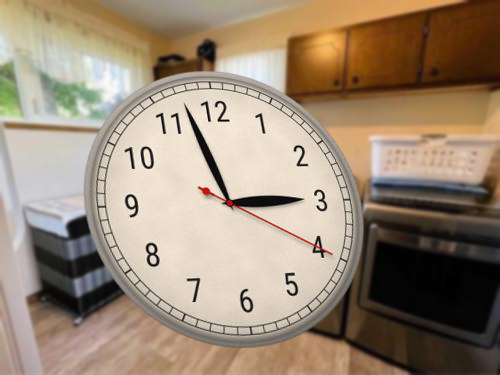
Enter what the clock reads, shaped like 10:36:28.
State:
2:57:20
